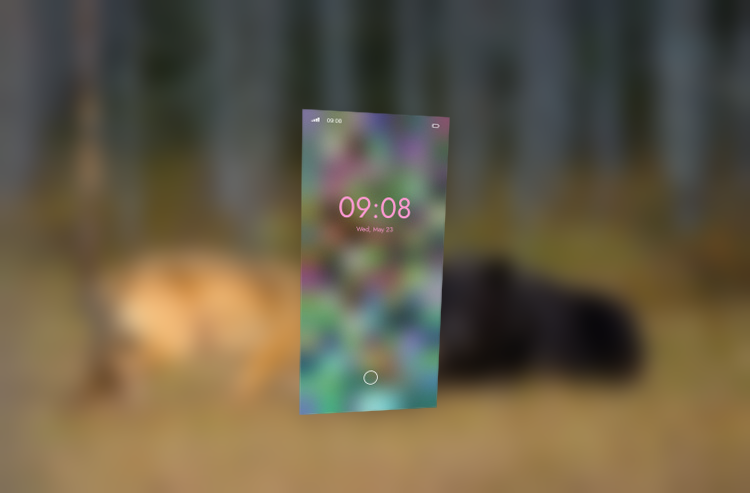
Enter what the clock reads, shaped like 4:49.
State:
9:08
